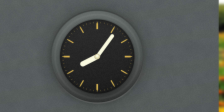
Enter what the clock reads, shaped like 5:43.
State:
8:06
